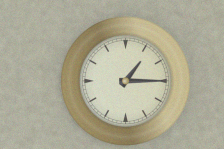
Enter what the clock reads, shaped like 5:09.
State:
1:15
